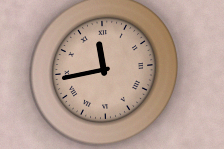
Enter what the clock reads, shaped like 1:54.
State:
11:44
